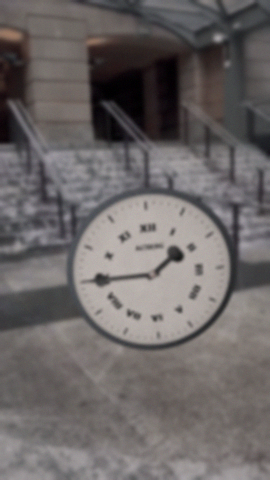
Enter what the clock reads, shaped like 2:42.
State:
1:45
